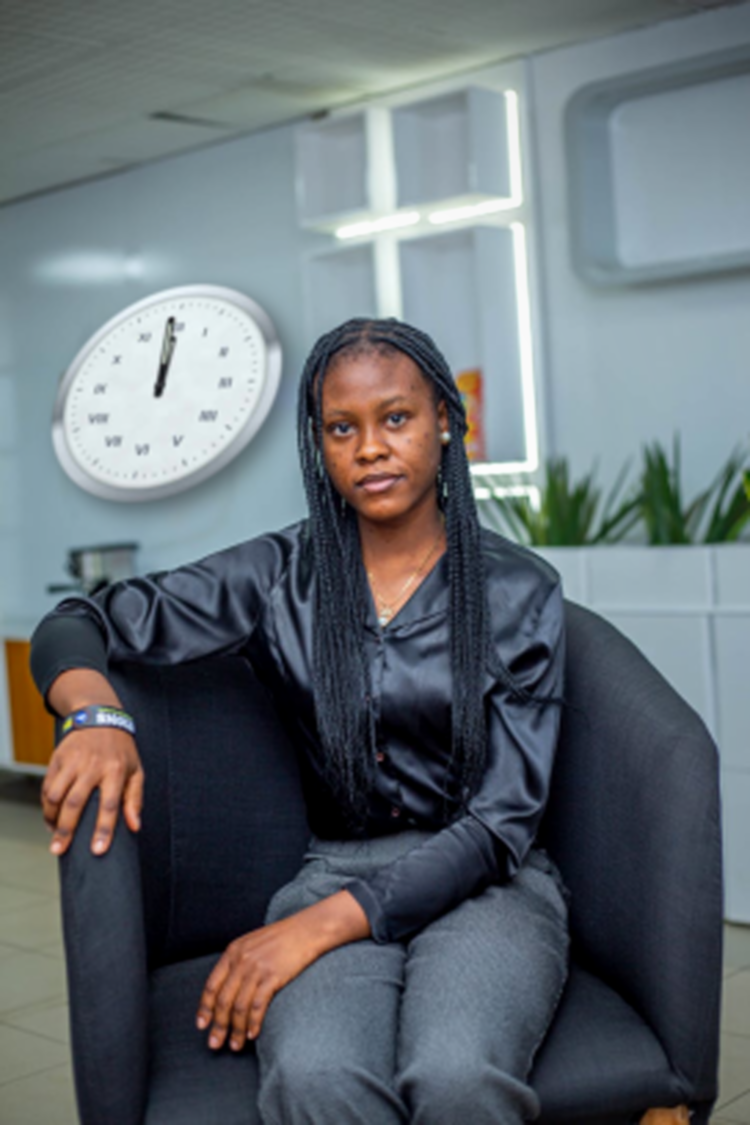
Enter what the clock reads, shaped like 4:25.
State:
11:59
